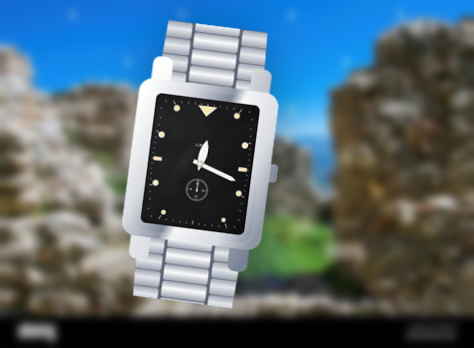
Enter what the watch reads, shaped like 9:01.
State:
12:18
